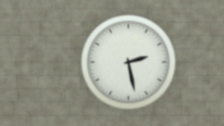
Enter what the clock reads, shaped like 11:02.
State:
2:28
